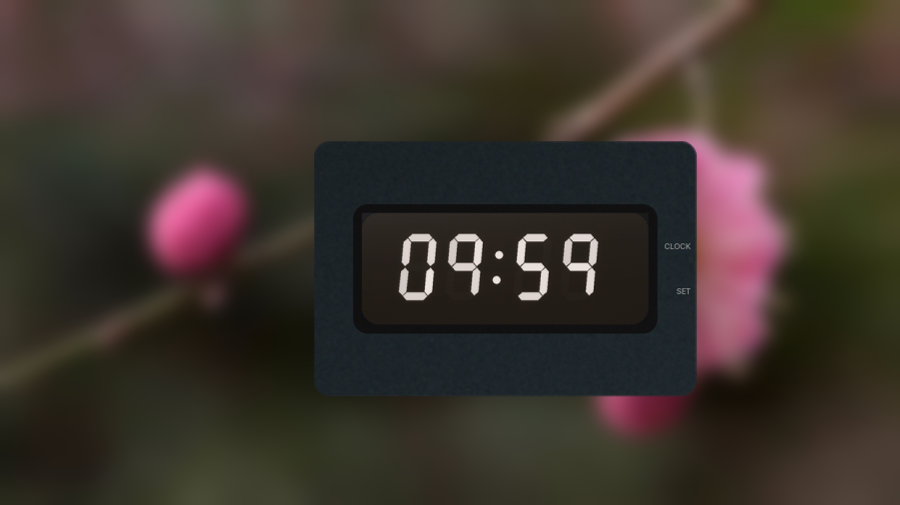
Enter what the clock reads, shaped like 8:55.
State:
9:59
